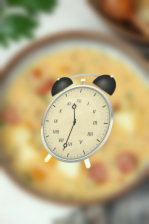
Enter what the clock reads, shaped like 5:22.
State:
11:32
